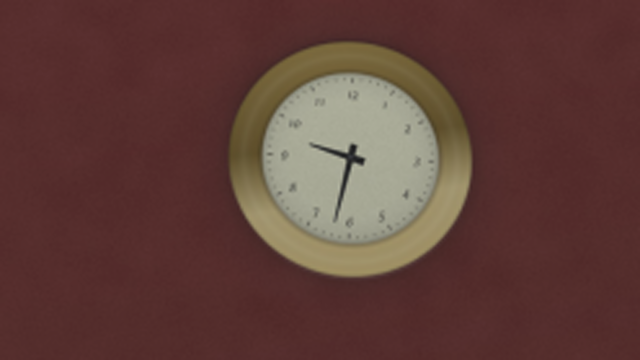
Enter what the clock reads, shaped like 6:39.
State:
9:32
